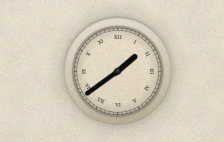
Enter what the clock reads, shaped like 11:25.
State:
1:39
